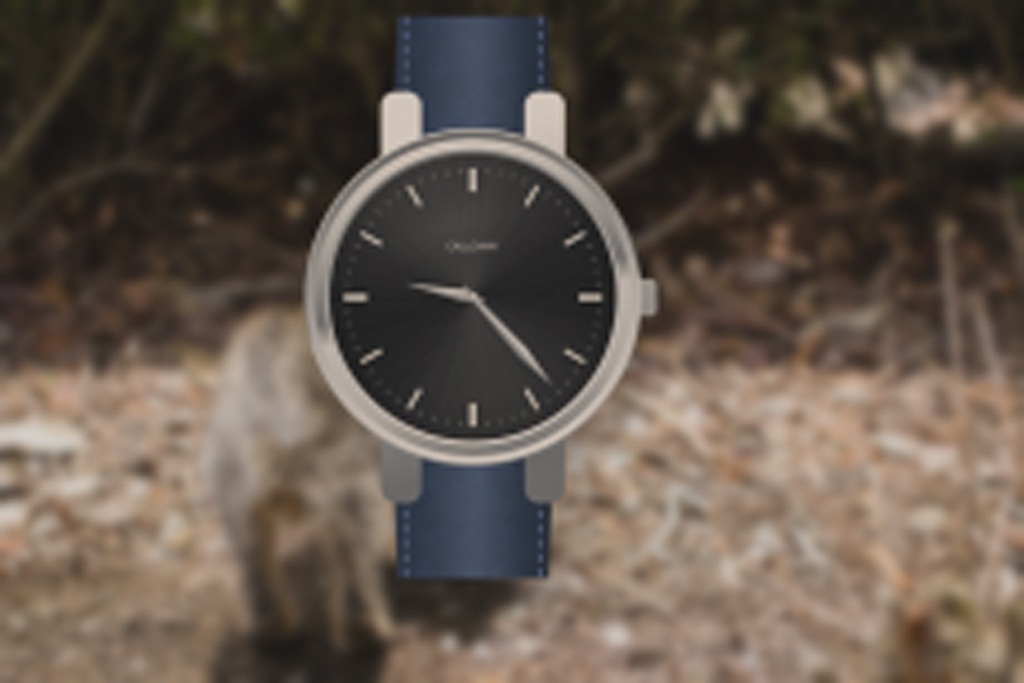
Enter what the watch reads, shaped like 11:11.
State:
9:23
